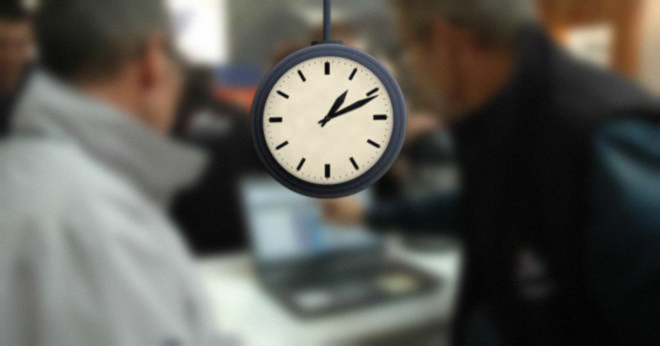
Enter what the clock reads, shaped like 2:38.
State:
1:11
